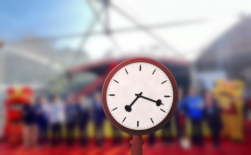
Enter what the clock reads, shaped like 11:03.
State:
7:18
